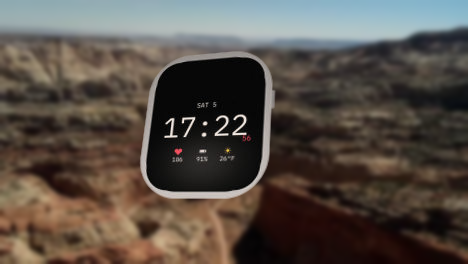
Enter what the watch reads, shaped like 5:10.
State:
17:22
